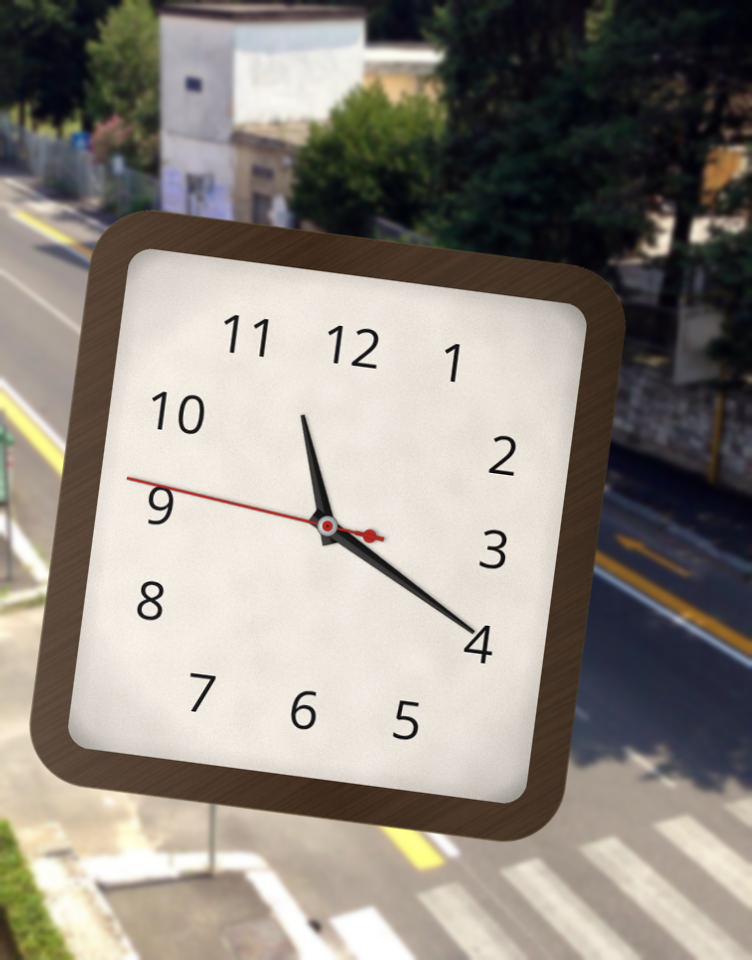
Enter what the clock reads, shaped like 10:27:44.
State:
11:19:46
